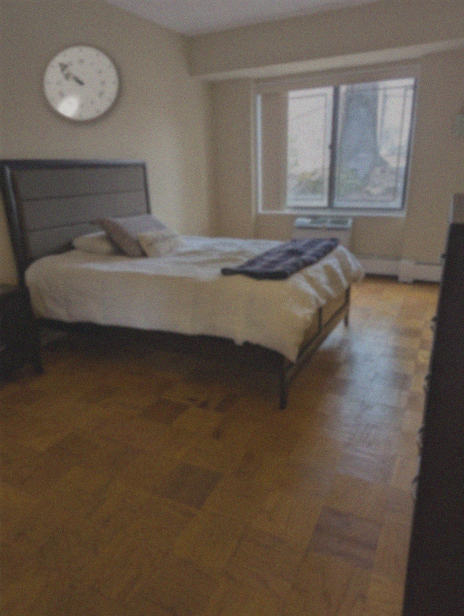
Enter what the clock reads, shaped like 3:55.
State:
9:52
